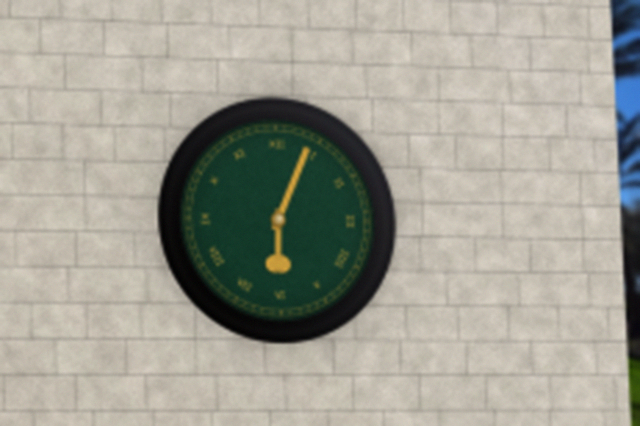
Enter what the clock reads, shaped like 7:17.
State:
6:04
